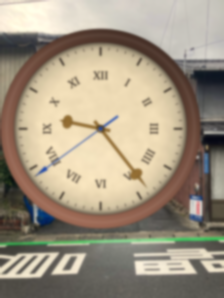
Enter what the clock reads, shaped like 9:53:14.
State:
9:23:39
